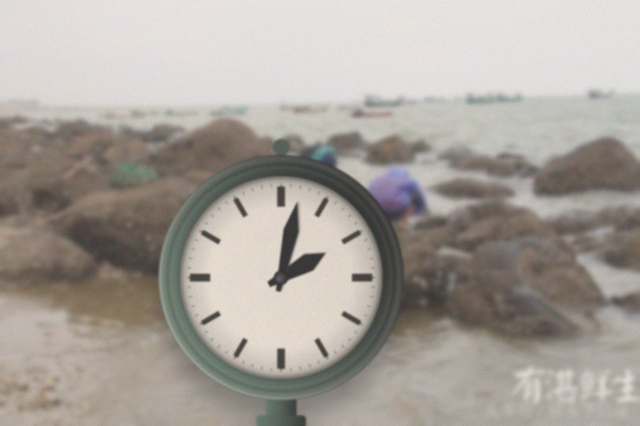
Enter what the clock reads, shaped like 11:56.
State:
2:02
